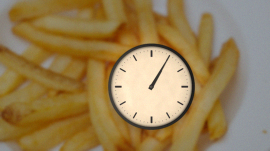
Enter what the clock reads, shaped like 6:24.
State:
1:05
